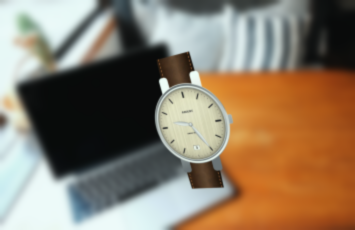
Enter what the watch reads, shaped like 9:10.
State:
9:25
